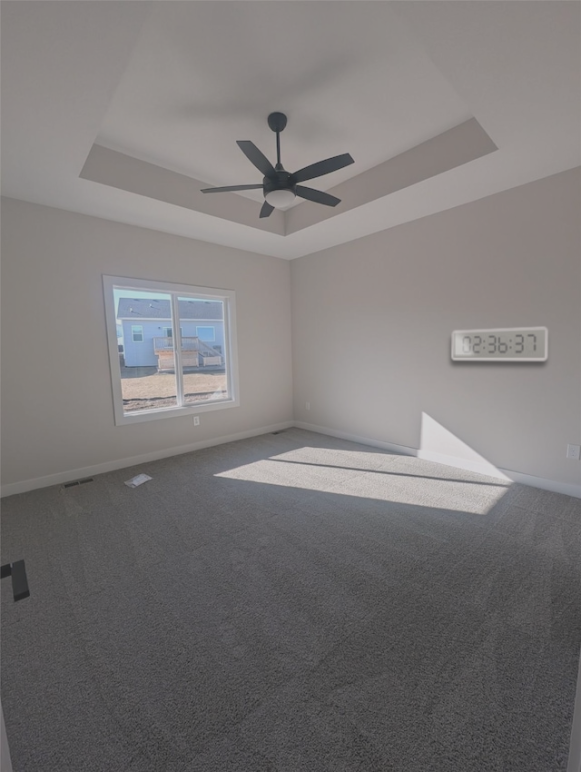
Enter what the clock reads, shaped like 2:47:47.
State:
2:36:37
